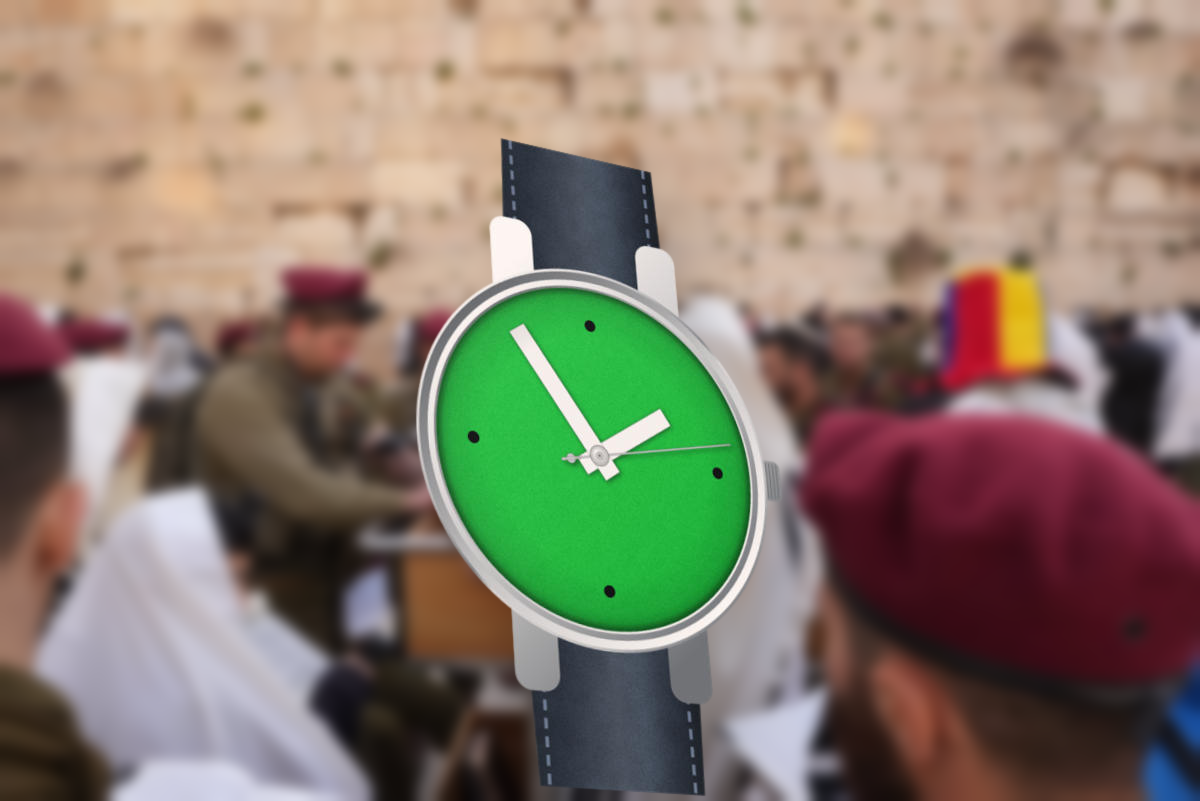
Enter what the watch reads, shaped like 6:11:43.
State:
1:54:13
